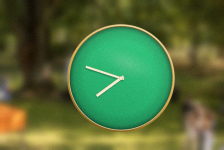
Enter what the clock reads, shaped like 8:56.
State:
7:48
